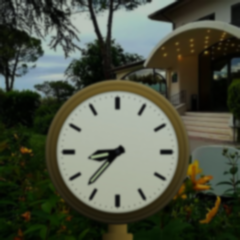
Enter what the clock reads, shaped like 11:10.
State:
8:37
